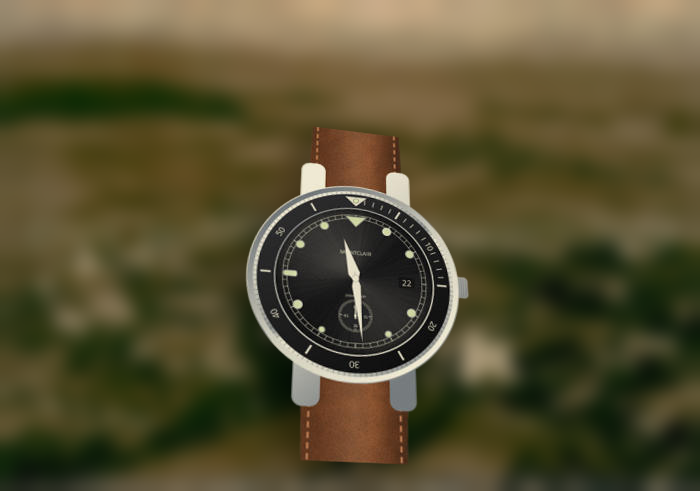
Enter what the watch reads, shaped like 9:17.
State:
11:29
